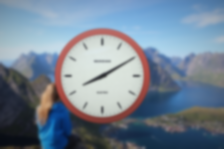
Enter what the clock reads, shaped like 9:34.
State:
8:10
